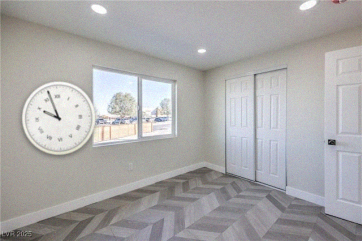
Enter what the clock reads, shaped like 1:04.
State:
9:57
